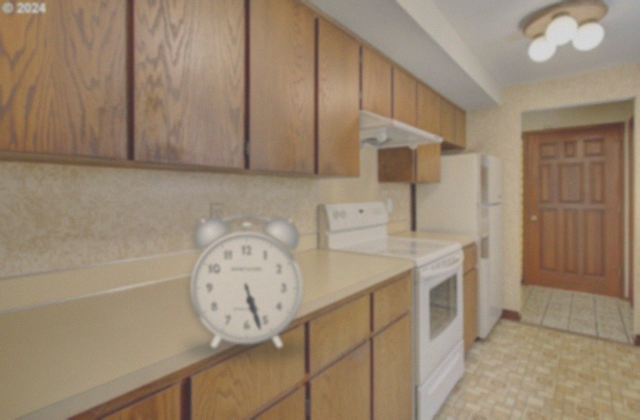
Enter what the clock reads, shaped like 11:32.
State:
5:27
